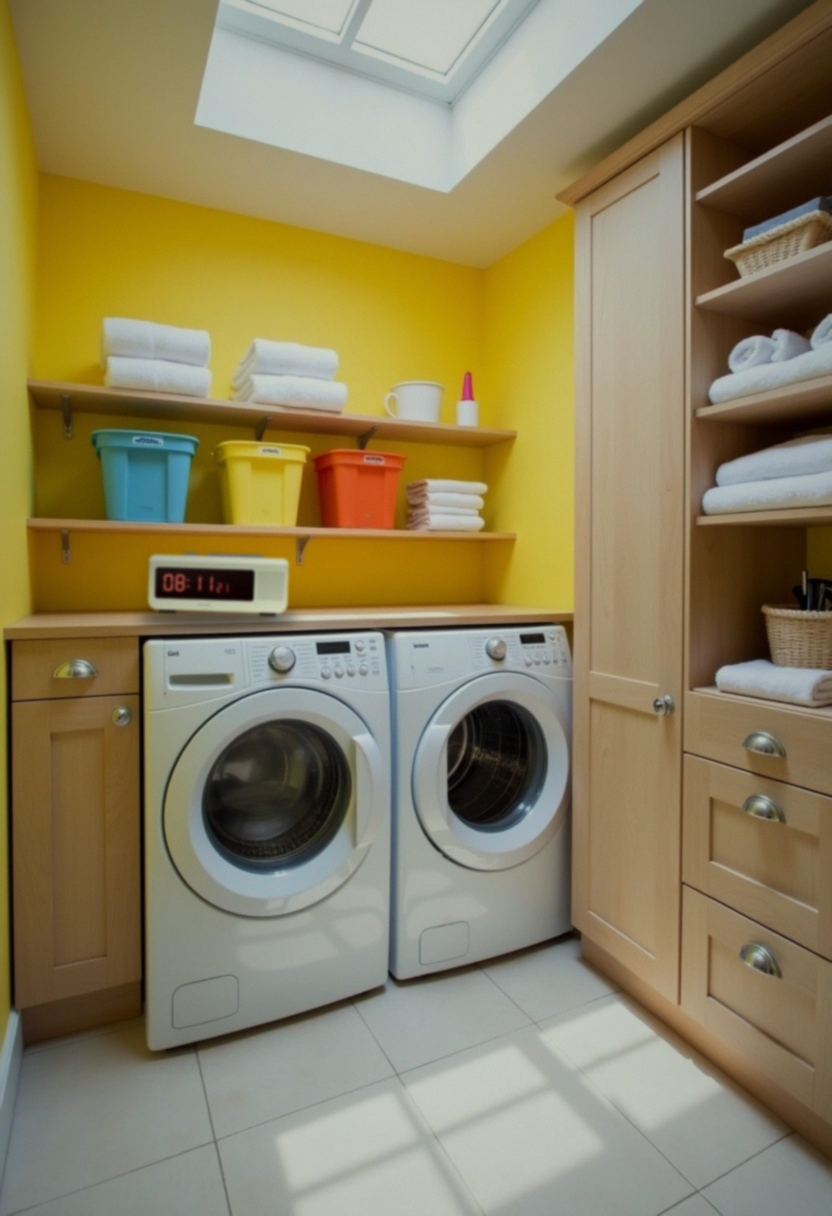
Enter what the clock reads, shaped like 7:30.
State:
8:11
